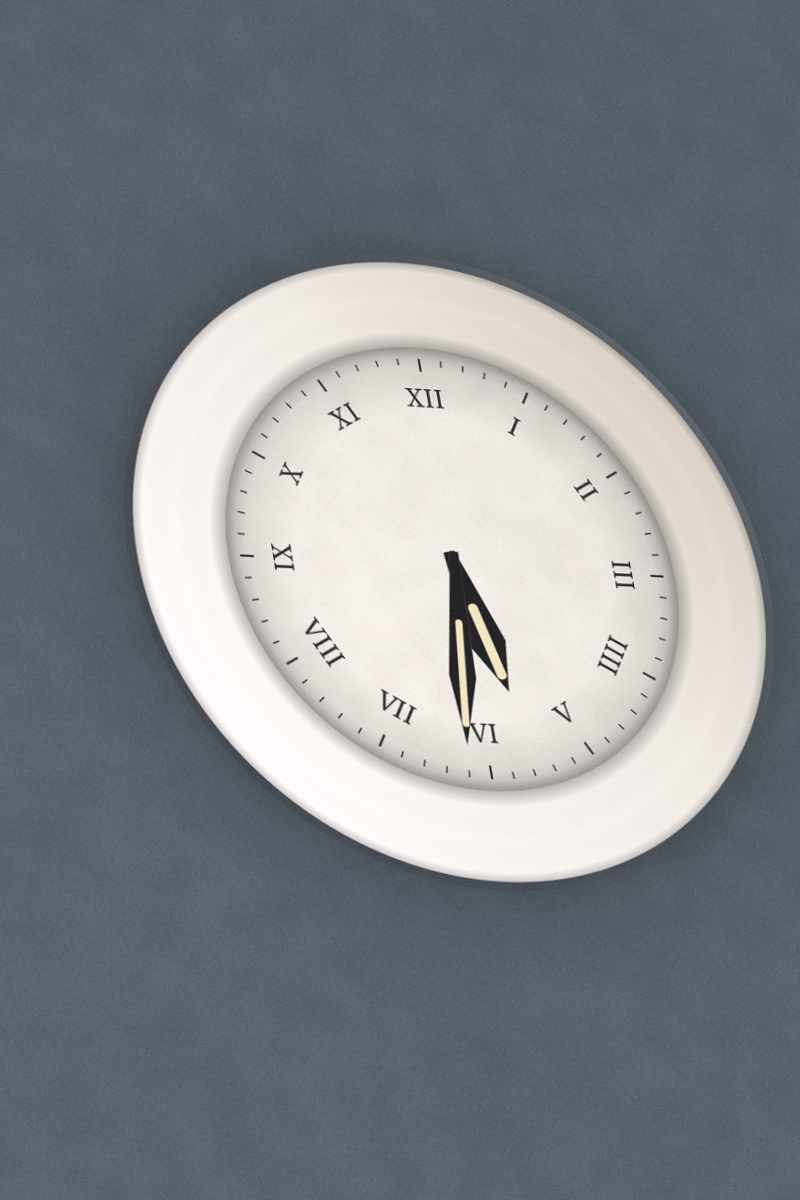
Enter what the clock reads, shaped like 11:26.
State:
5:31
